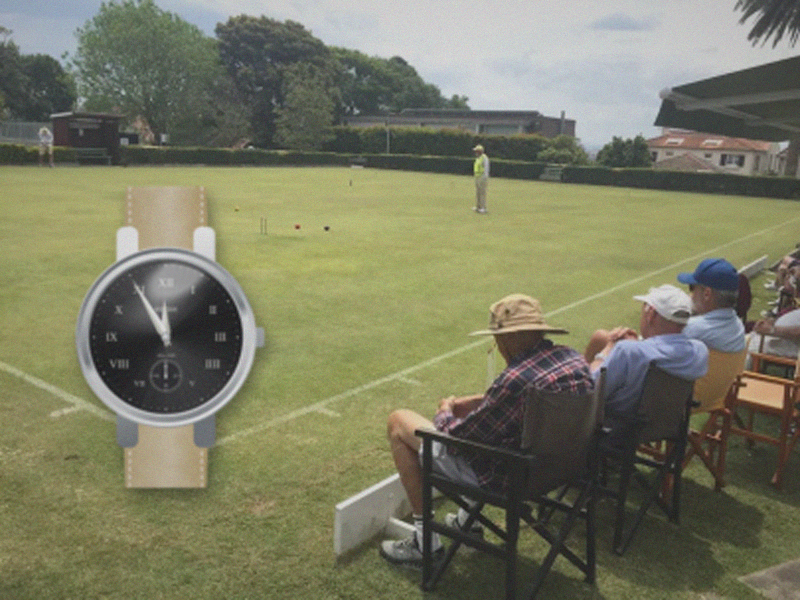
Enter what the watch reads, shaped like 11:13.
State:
11:55
